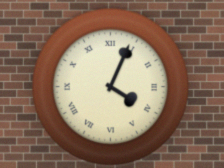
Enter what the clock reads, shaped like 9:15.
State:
4:04
